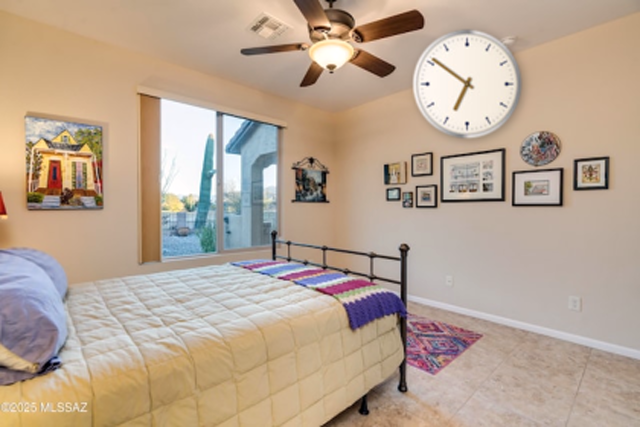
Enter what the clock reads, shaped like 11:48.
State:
6:51
